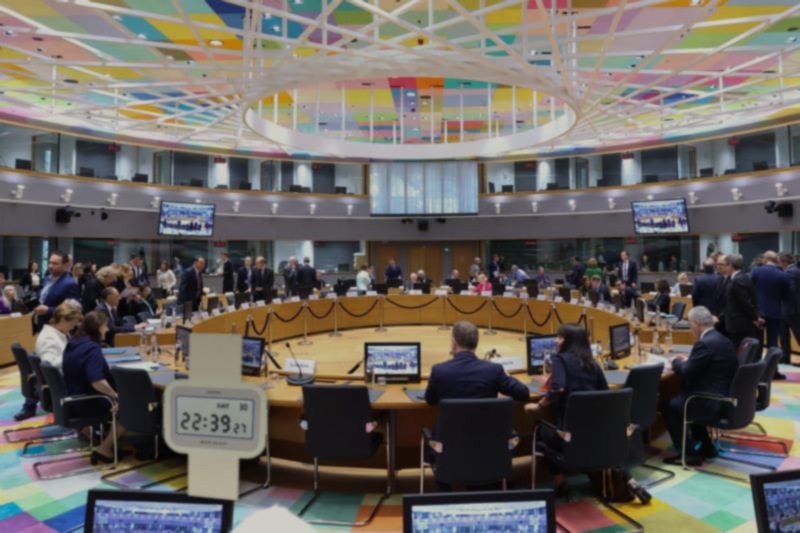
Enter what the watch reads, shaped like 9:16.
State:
22:39
